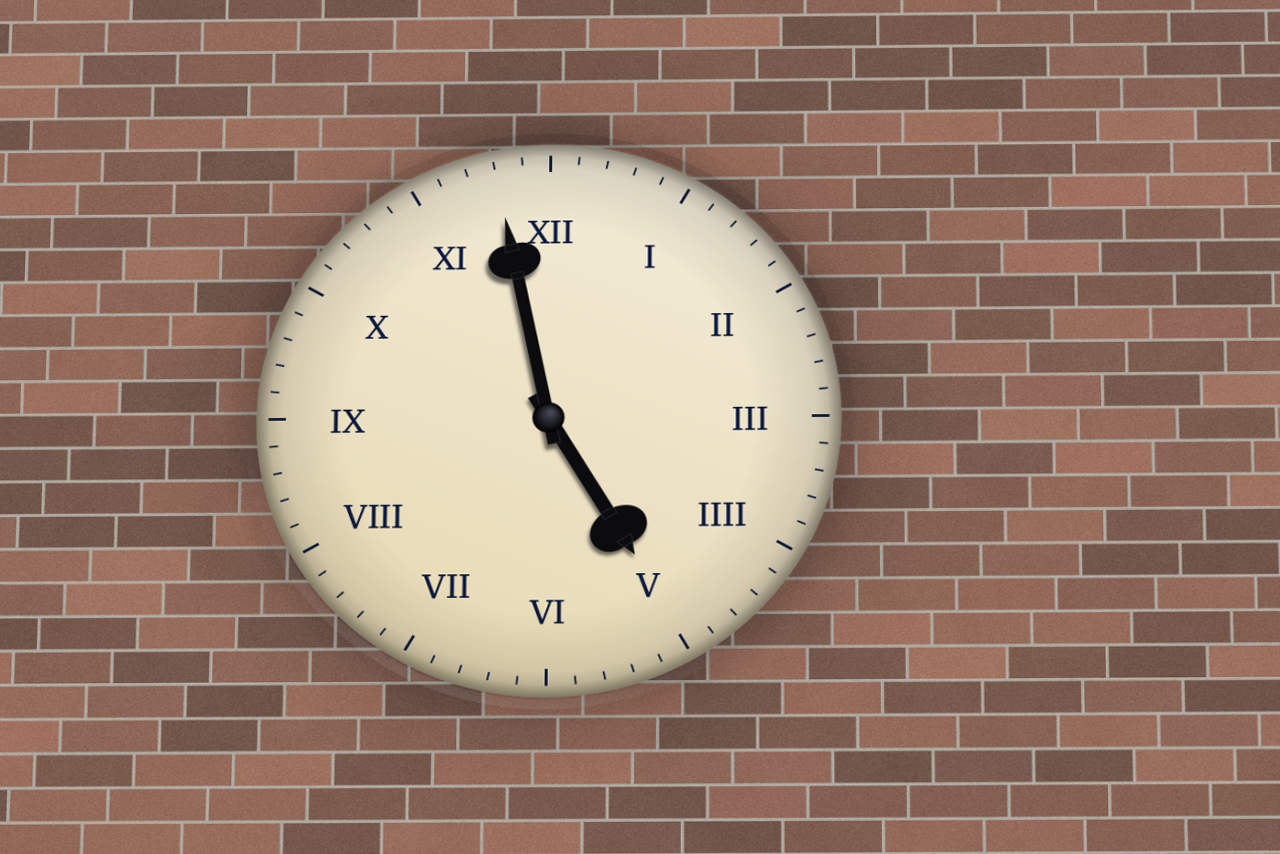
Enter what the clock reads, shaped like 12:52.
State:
4:58
